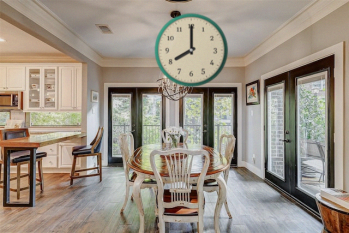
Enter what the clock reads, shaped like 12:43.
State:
8:00
